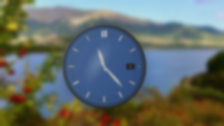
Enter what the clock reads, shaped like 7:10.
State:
11:23
